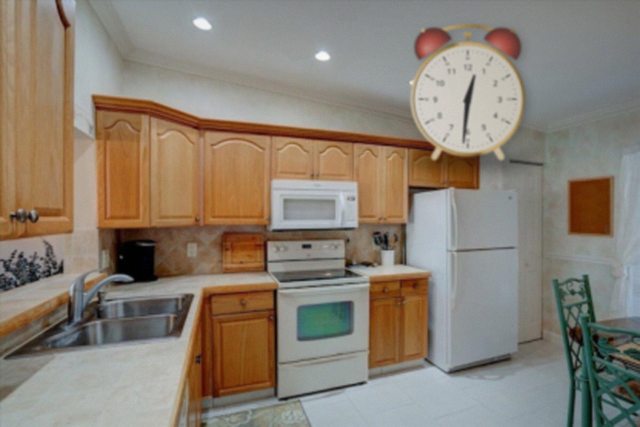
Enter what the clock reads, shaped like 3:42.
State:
12:31
